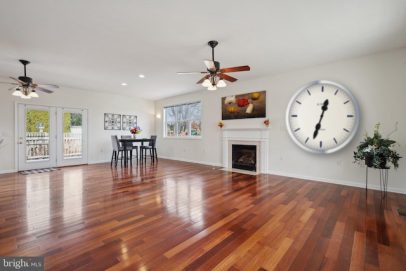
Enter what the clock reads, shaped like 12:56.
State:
12:33
